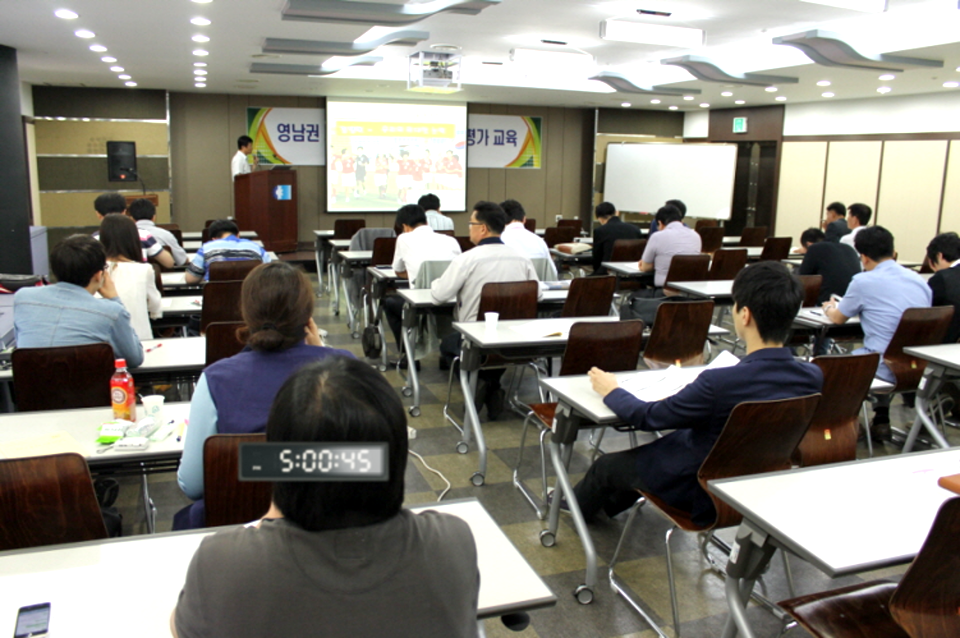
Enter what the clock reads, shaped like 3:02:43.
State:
5:00:45
